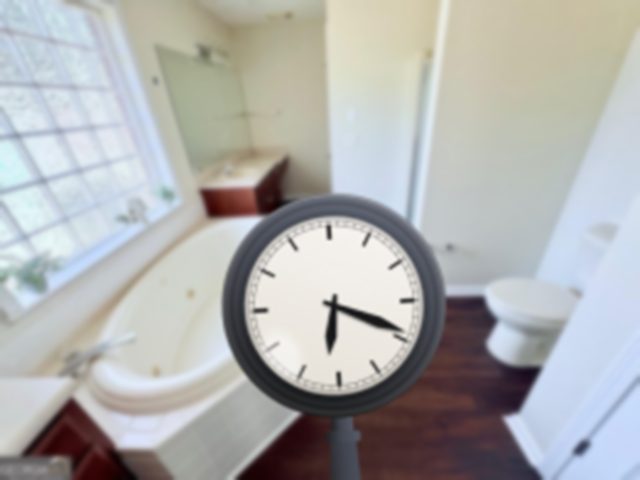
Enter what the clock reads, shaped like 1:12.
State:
6:19
